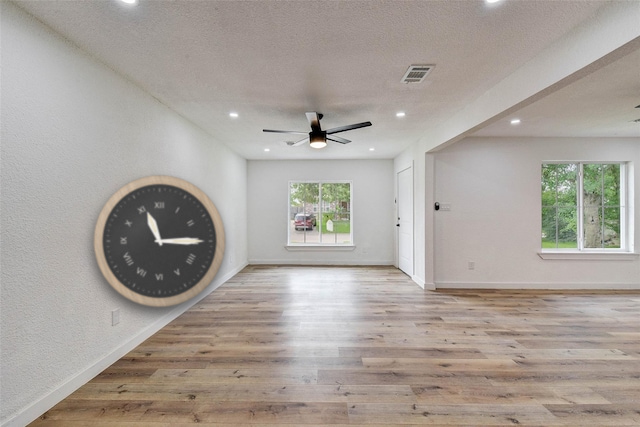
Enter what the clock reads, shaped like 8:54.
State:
11:15
